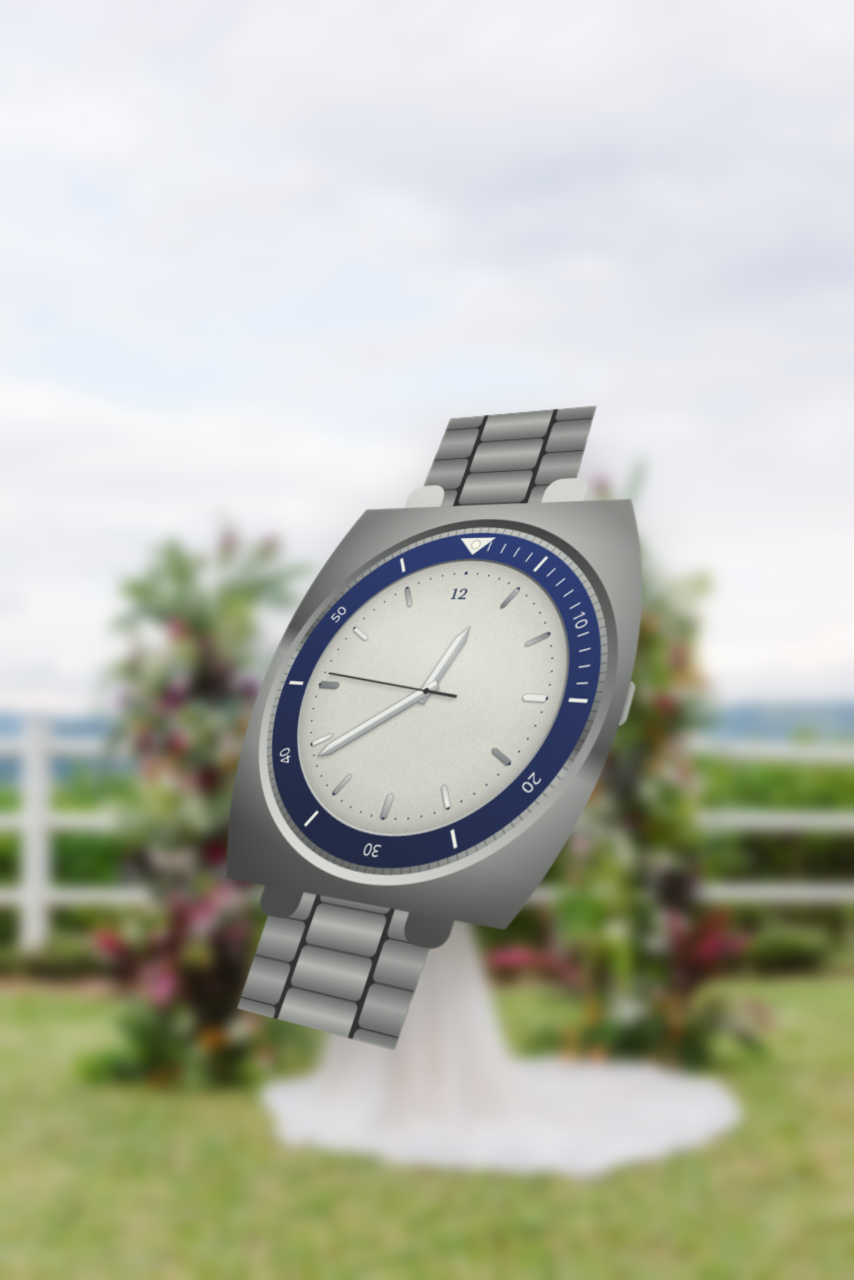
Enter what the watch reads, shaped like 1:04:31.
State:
12:38:46
